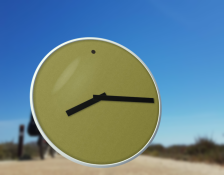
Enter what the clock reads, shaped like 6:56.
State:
8:16
